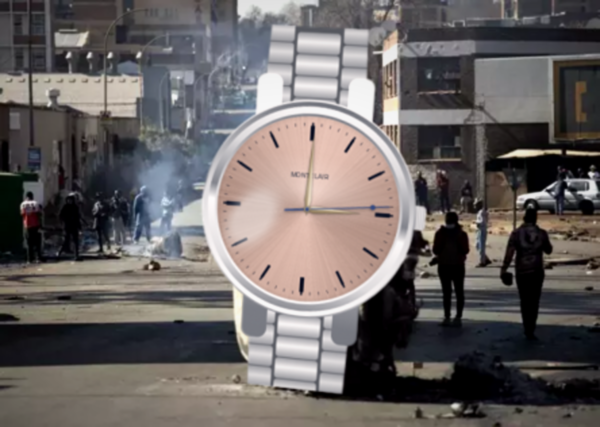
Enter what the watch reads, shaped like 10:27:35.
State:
3:00:14
